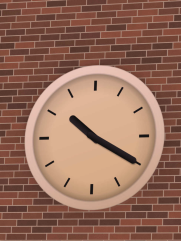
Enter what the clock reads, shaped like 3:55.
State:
10:20
